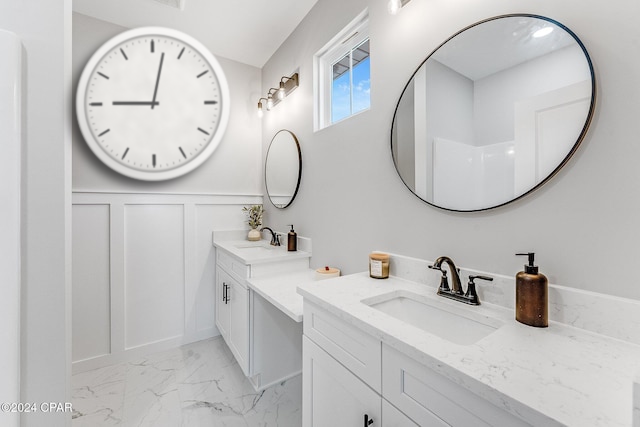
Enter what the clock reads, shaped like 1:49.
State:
9:02
